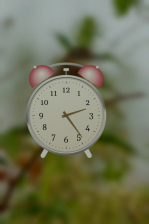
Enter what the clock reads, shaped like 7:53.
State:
2:24
